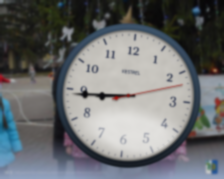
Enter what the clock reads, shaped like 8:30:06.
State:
8:44:12
